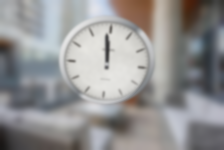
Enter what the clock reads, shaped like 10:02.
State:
11:59
